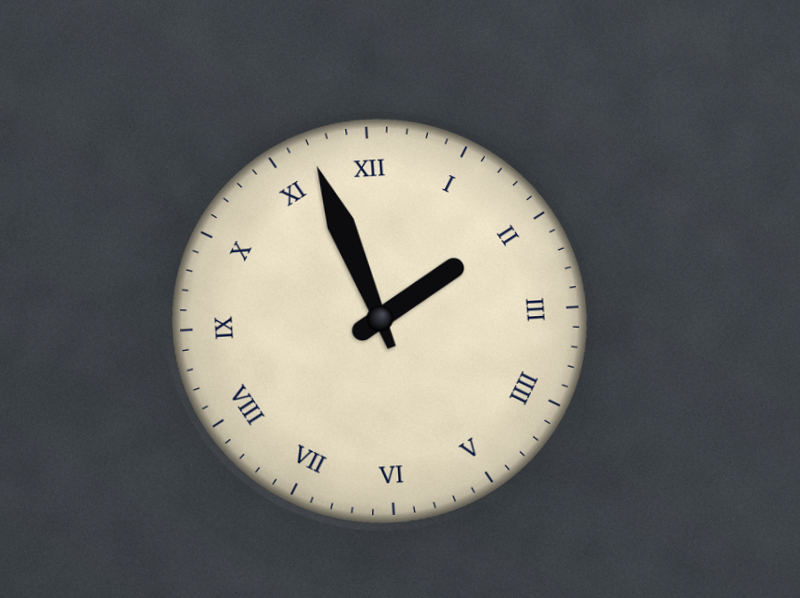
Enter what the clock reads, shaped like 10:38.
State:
1:57
